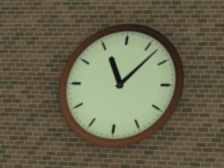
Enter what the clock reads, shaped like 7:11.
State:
11:07
